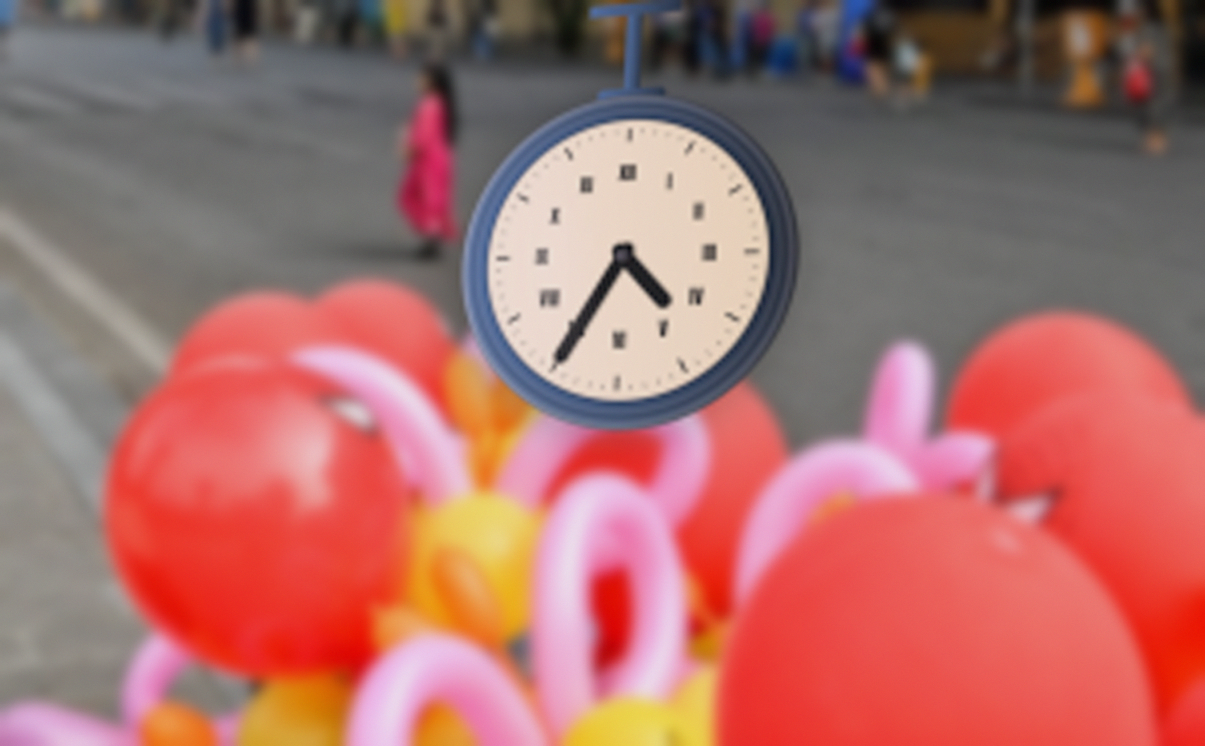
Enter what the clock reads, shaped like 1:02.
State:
4:35
